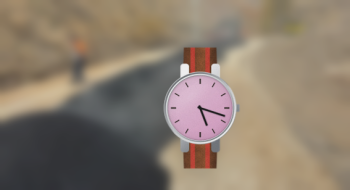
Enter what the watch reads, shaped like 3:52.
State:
5:18
